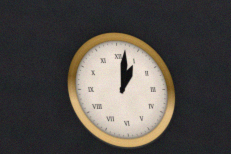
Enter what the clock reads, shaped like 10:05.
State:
1:02
